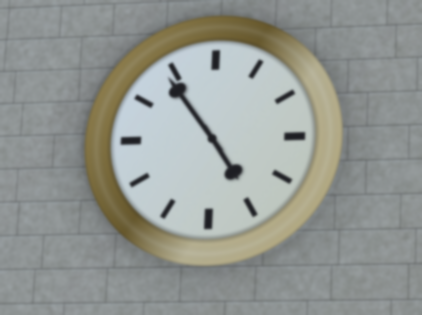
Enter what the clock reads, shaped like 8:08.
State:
4:54
